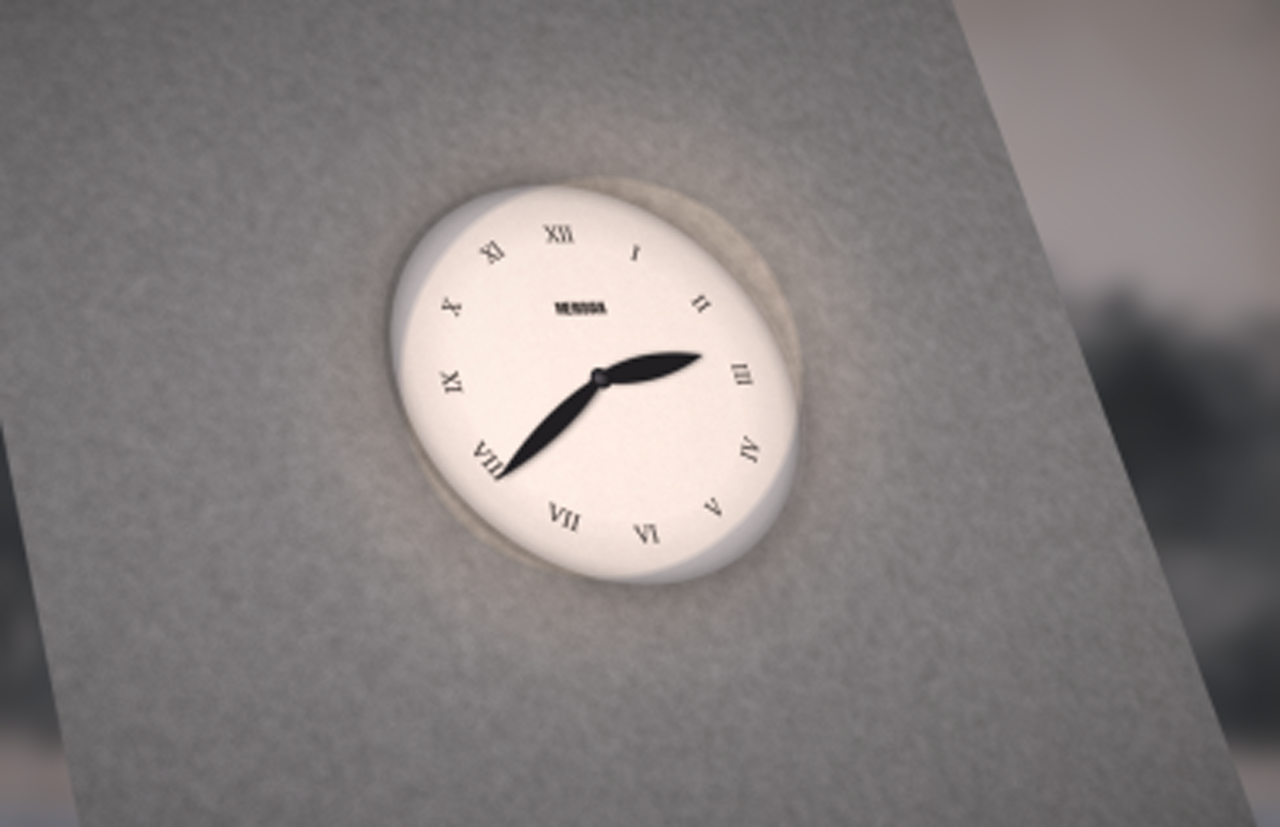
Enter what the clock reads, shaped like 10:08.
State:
2:39
